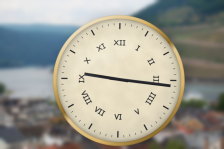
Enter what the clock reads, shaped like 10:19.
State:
9:16
